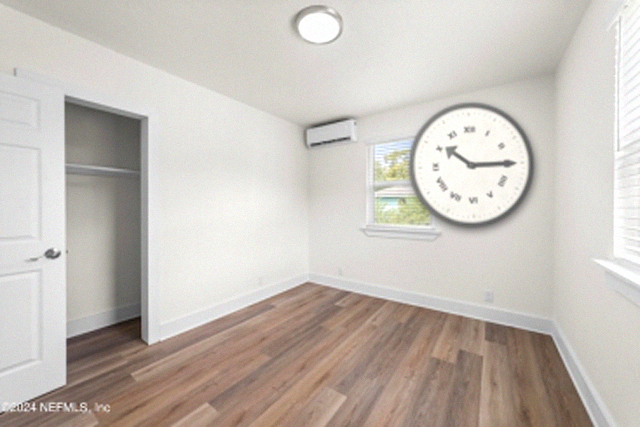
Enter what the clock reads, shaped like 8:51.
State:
10:15
